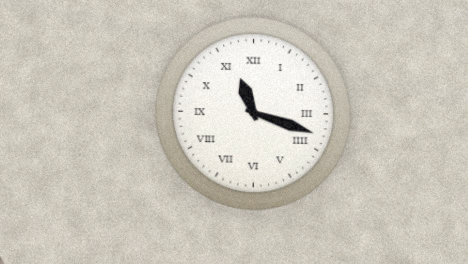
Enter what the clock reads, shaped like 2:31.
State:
11:18
